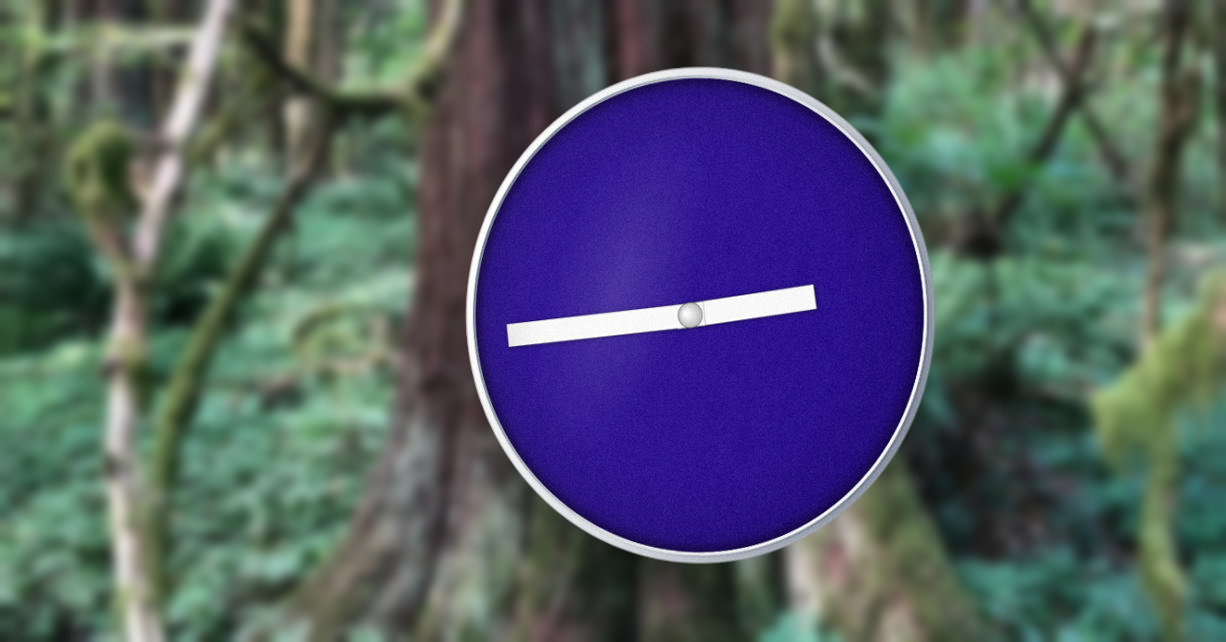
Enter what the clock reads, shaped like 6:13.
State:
2:44
